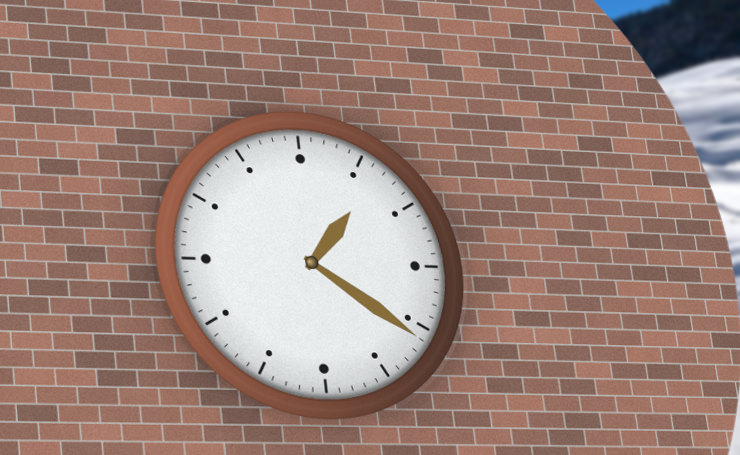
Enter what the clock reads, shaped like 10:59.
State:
1:21
